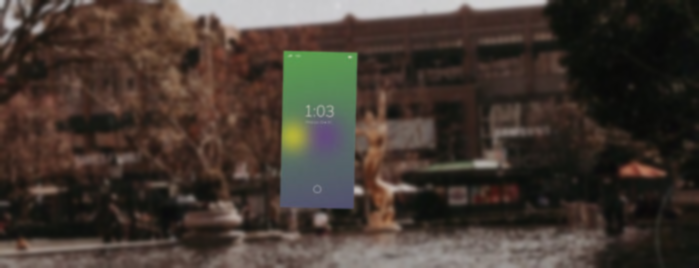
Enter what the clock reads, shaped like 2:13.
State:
1:03
